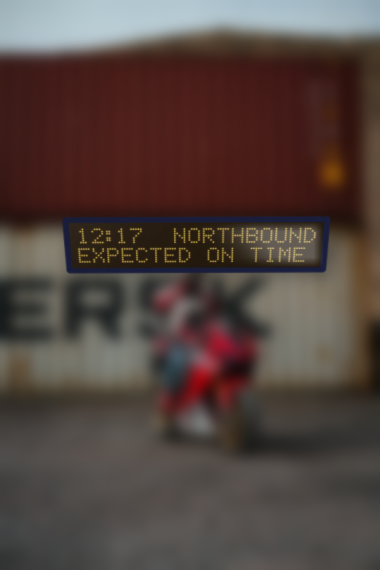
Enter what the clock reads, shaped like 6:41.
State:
12:17
